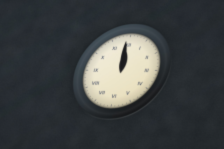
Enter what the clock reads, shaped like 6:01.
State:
11:59
